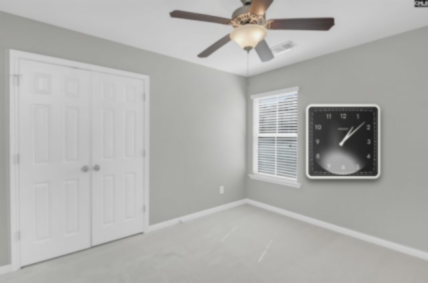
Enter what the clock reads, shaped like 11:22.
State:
1:08
